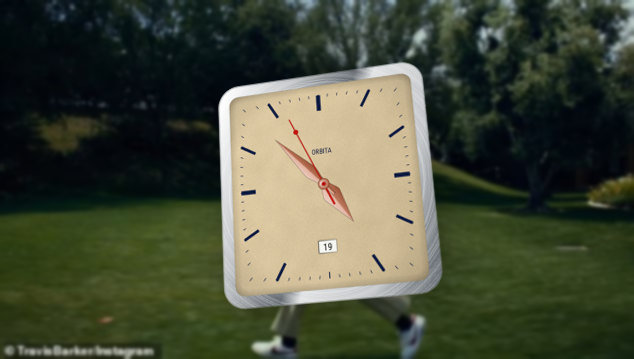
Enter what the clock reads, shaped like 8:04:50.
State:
4:52:56
